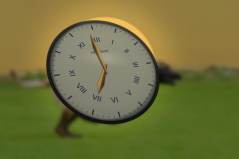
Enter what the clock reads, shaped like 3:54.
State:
6:59
